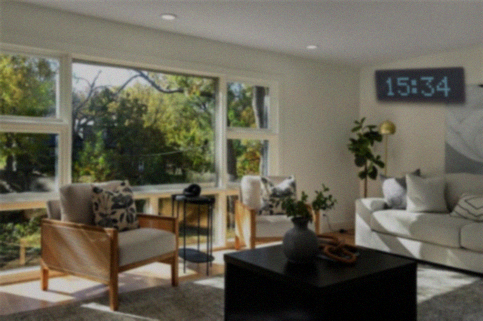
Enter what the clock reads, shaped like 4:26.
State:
15:34
